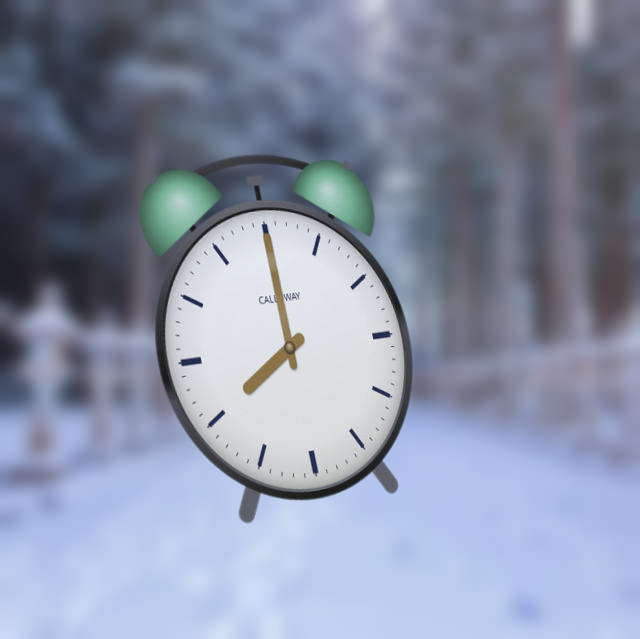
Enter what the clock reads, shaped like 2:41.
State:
8:00
